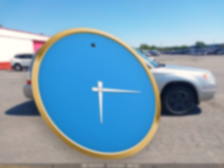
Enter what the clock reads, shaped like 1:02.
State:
6:15
